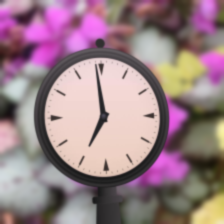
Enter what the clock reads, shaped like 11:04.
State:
6:59
